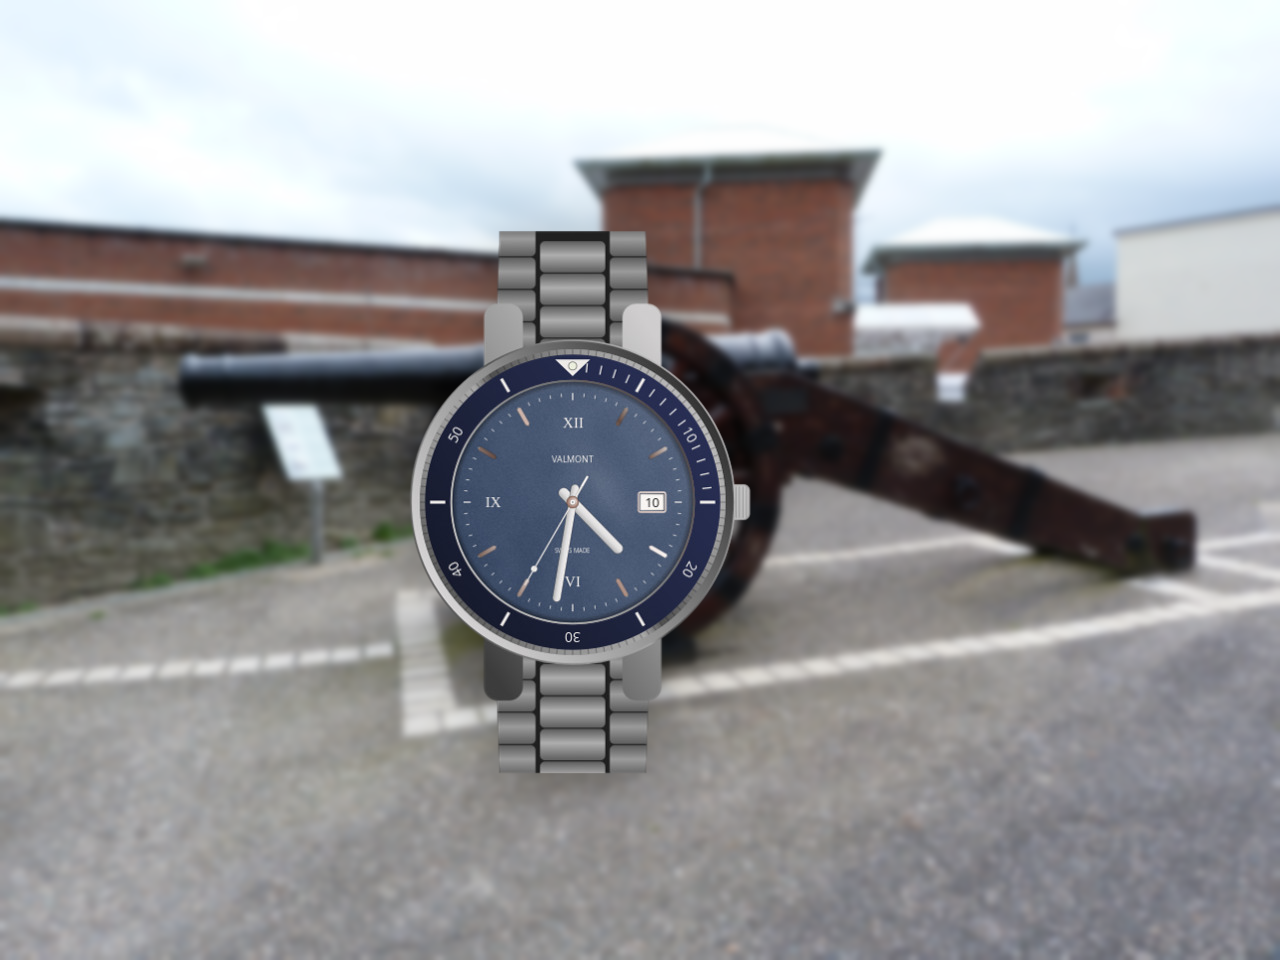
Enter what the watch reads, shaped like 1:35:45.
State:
4:31:35
